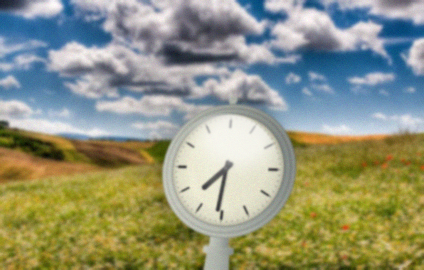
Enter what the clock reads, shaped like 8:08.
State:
7:31
